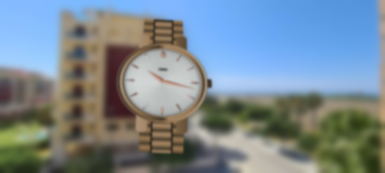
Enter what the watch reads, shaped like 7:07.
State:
10:17
